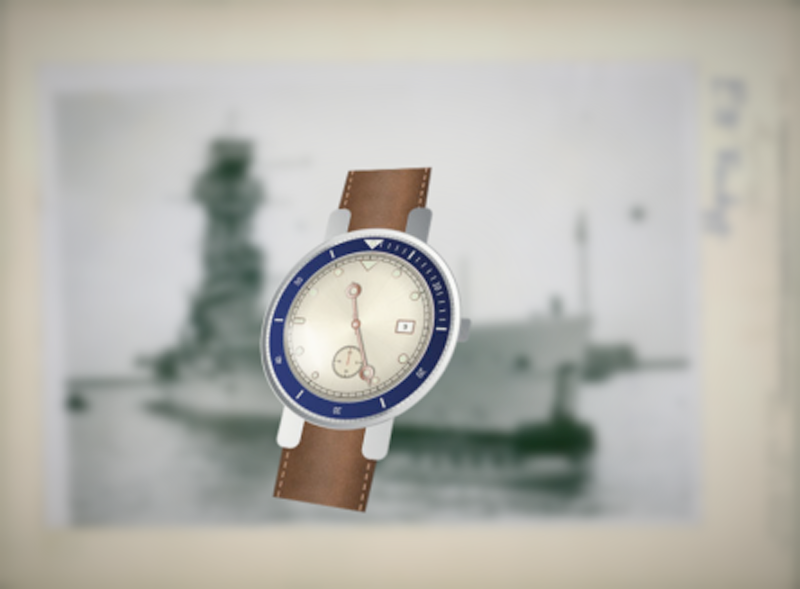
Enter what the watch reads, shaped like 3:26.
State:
11:26
